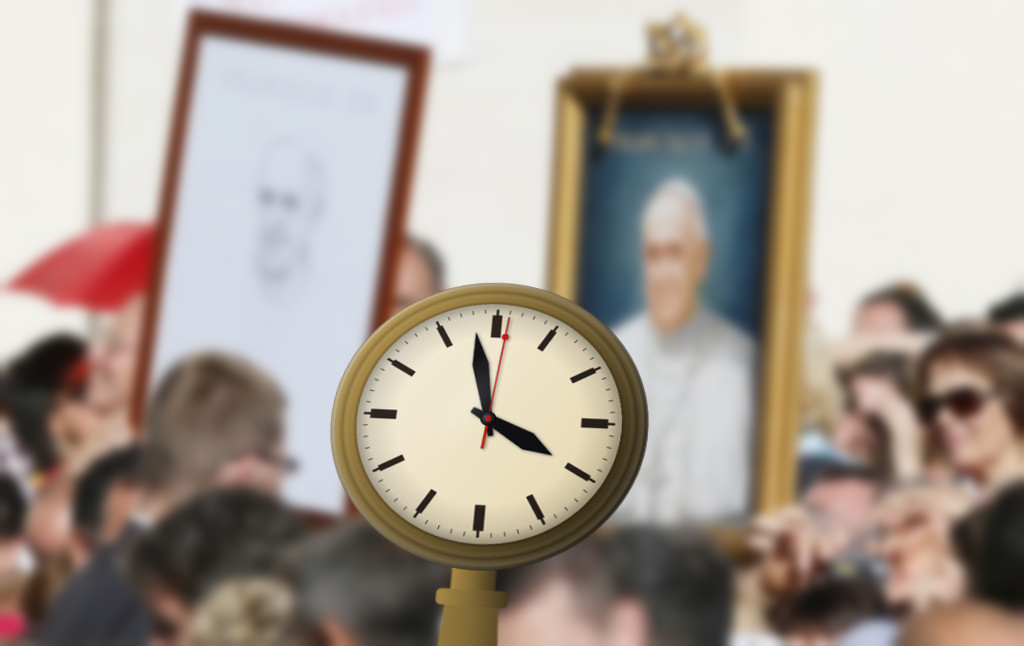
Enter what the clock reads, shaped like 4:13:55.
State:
3:58:01
